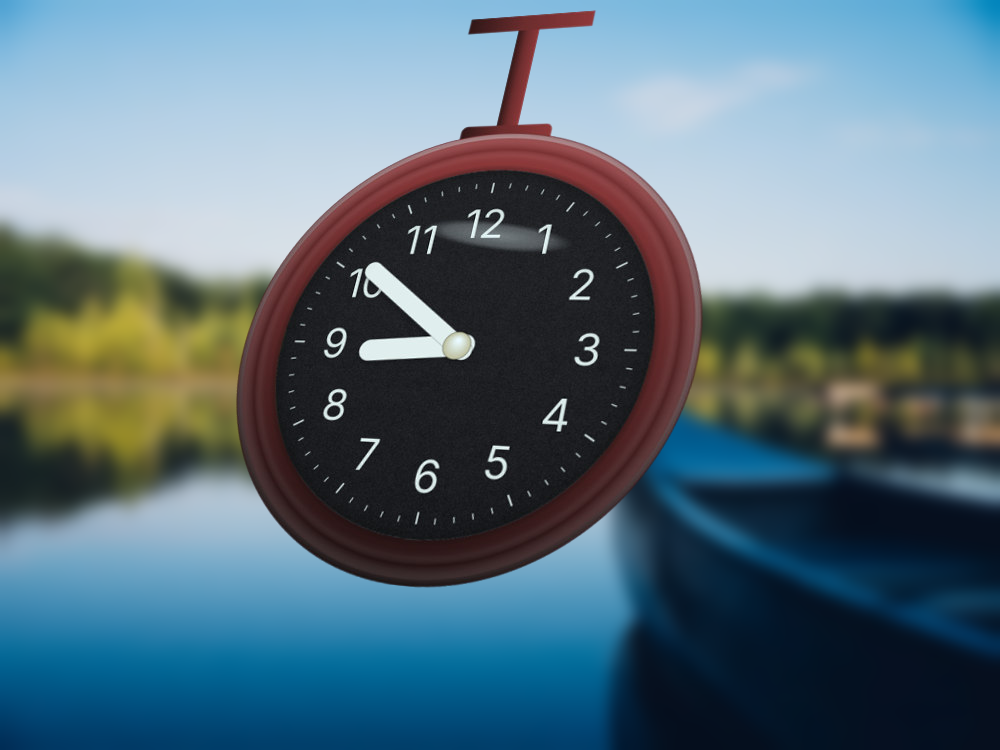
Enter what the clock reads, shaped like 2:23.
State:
8:51
